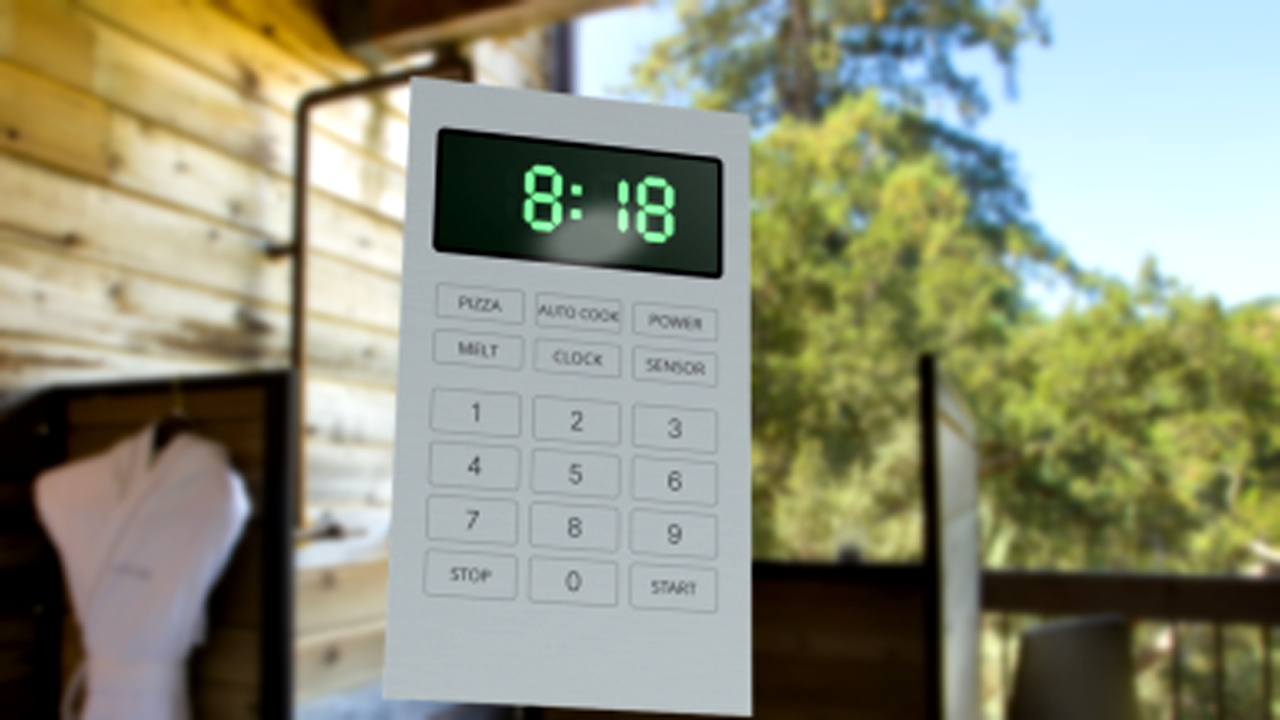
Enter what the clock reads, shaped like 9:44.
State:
8:18
